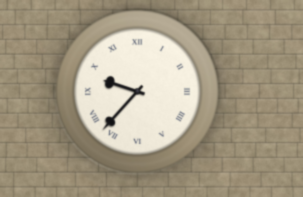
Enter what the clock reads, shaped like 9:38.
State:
9:37
